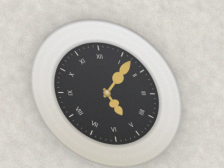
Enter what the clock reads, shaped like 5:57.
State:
5:07
